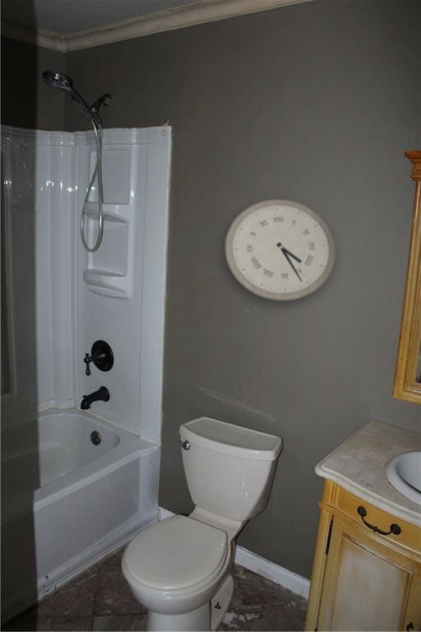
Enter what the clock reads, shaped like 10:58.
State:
4:26
